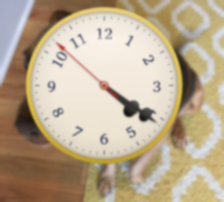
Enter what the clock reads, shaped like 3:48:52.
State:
4:20:52
